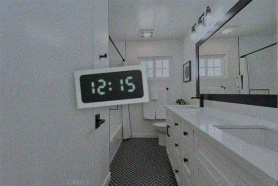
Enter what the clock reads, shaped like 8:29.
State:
12:15
